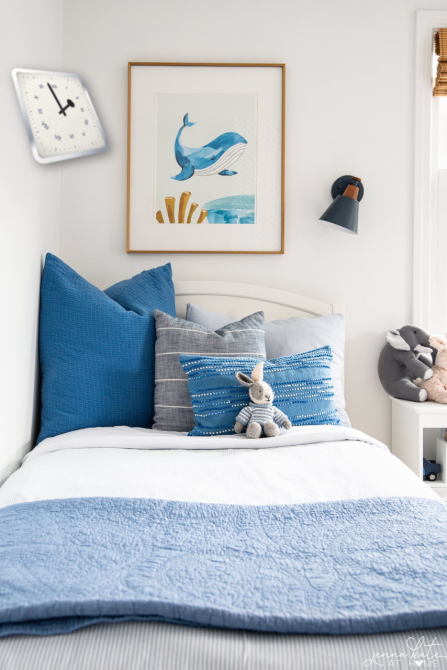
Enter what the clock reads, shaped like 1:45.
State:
1:58
